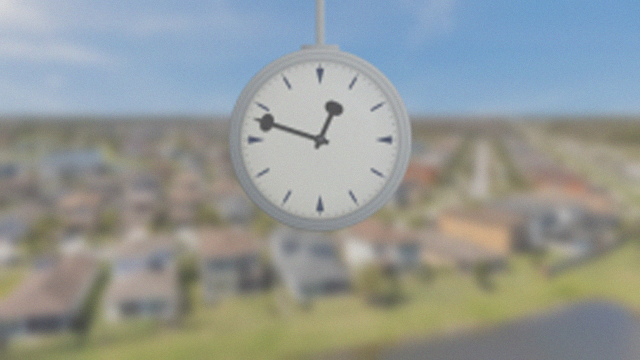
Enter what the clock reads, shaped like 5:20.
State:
12:48
